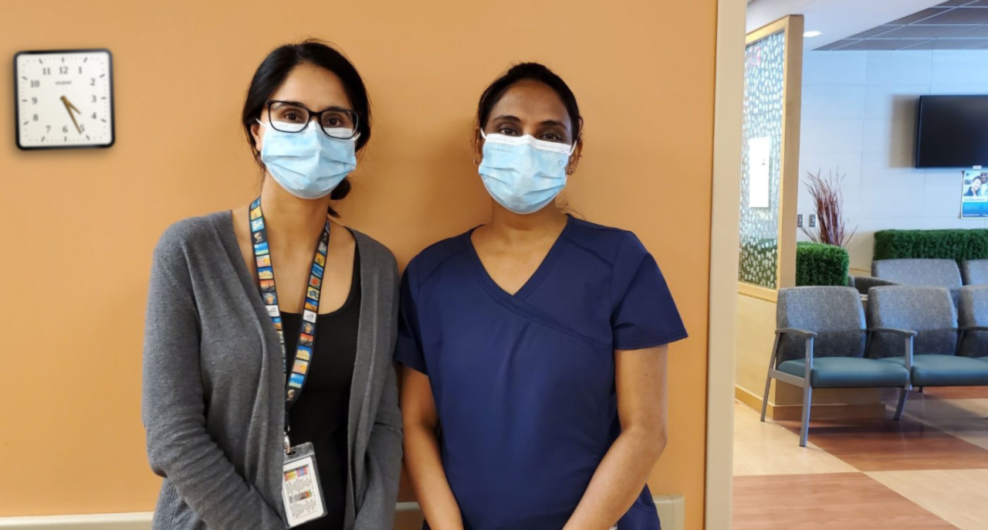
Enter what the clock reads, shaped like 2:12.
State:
4:26
